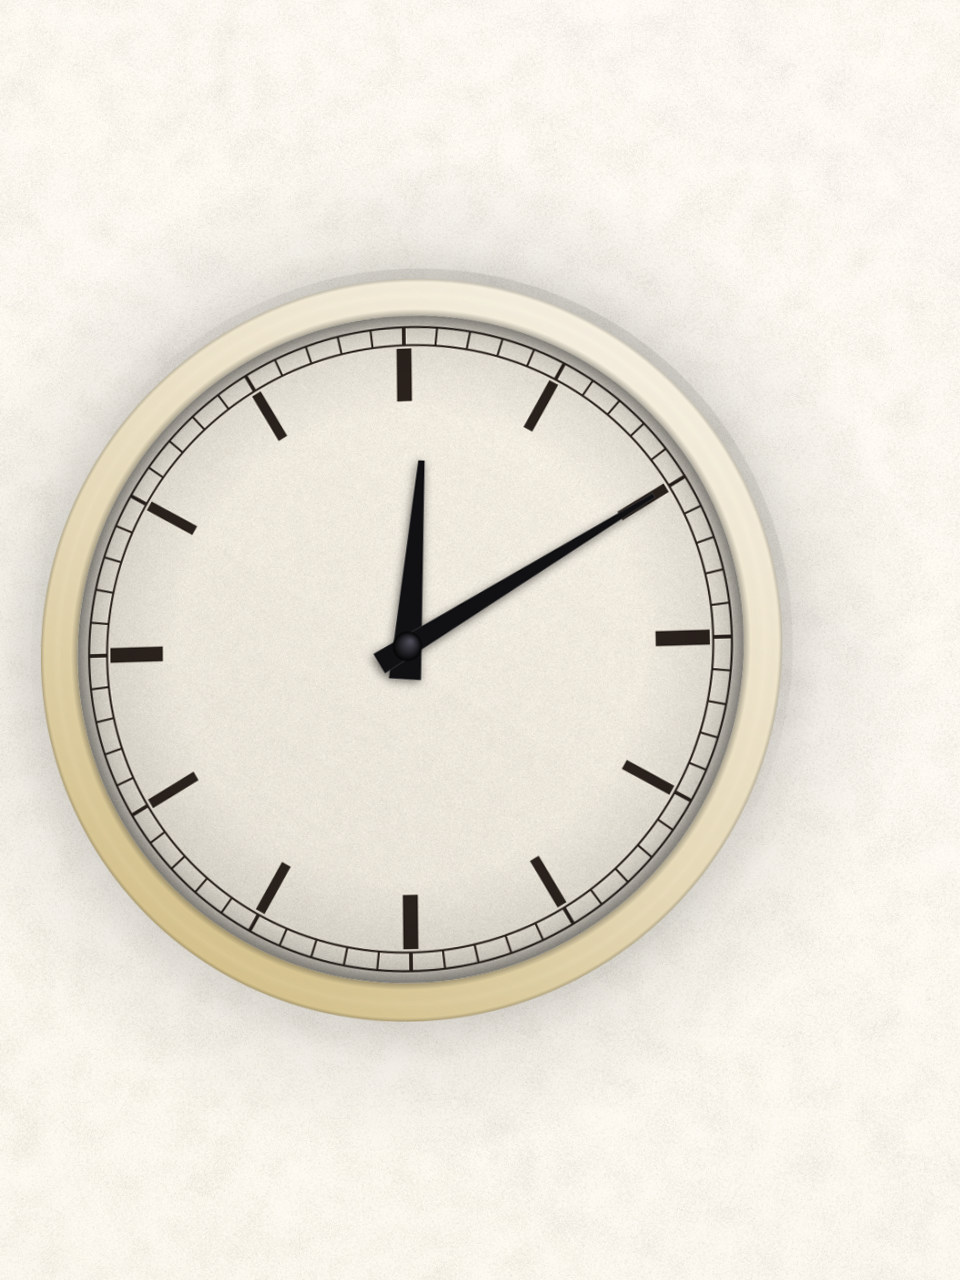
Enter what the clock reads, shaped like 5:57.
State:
12:10
